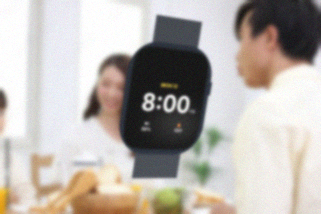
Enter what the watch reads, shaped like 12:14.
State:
8:00
